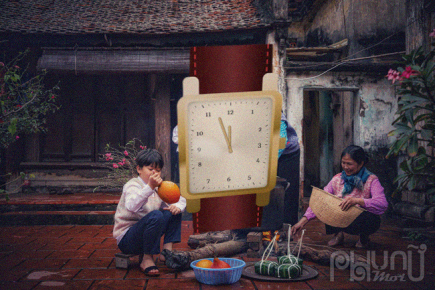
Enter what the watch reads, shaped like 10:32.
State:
11:57
